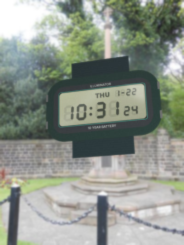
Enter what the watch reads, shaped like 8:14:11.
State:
10:31:24
